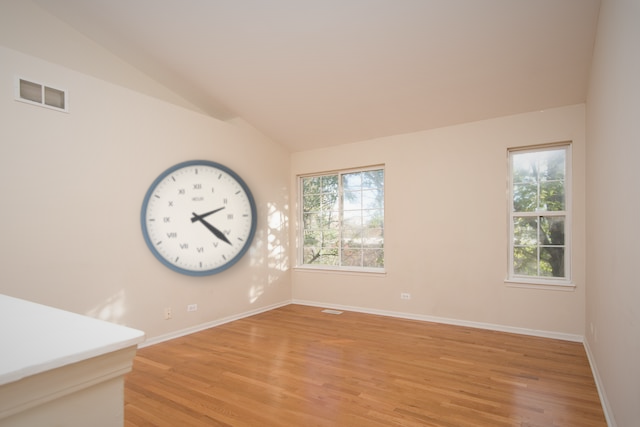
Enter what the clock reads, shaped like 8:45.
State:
2:22
